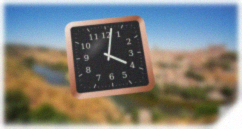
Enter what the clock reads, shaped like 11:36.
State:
4:02
